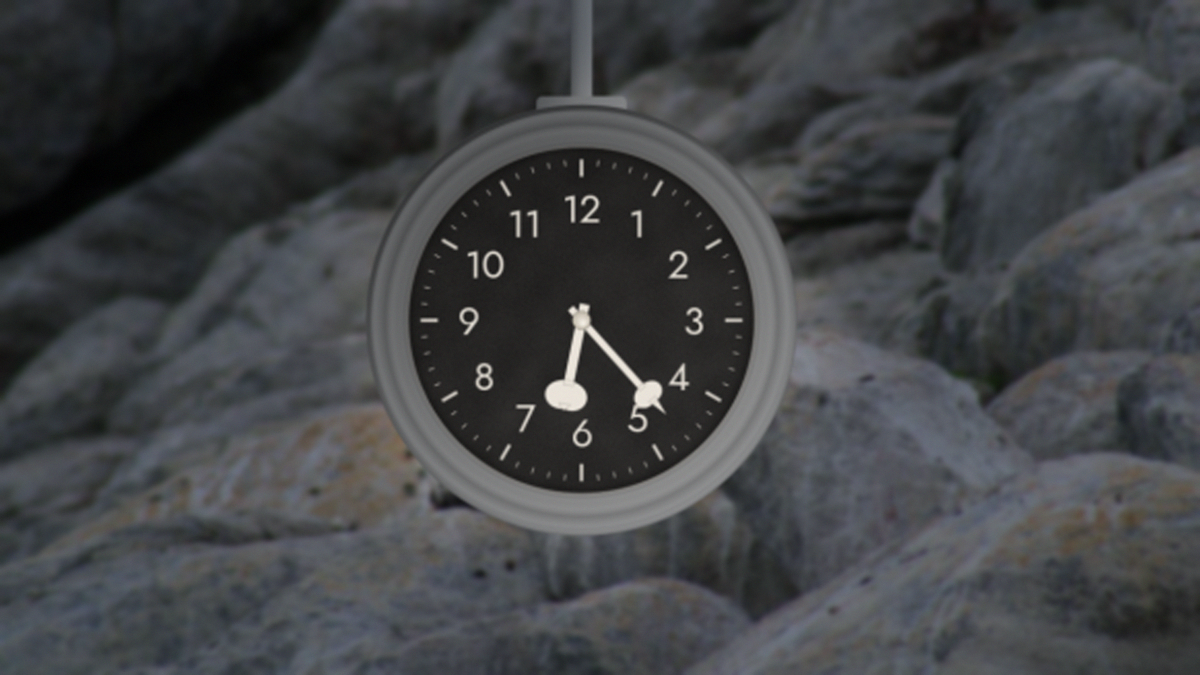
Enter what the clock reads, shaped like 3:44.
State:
6:23
